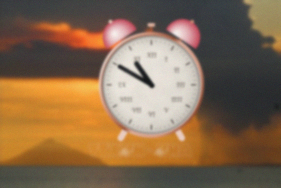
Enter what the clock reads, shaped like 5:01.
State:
10:50
